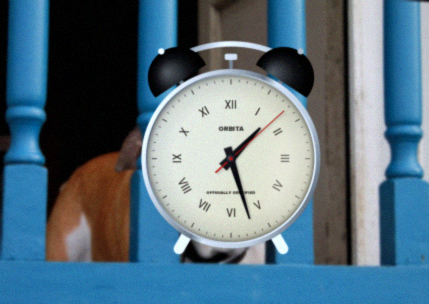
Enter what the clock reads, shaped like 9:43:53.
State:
1:27:08
